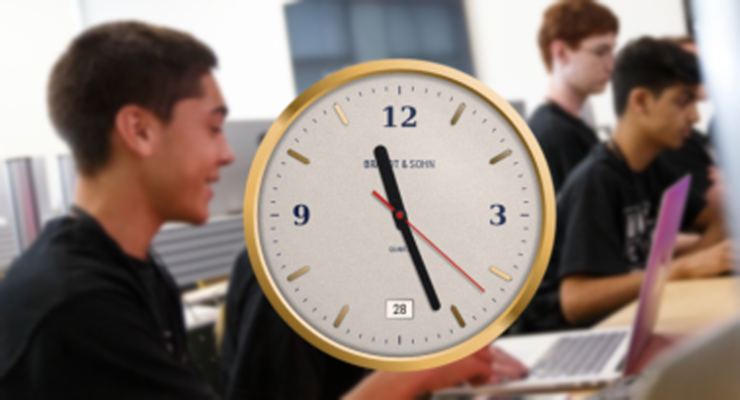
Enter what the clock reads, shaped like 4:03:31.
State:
11:26:22
